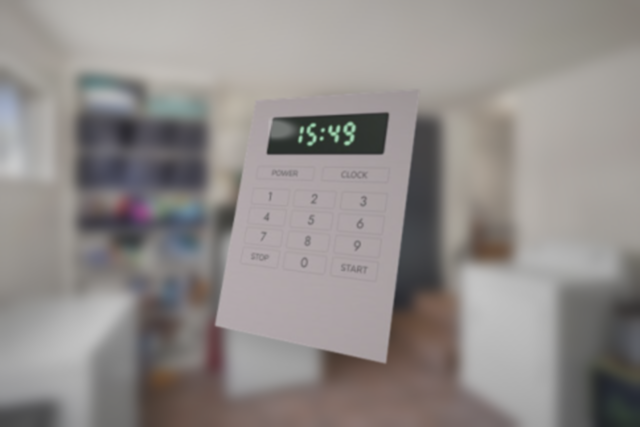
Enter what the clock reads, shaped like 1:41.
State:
15:49
